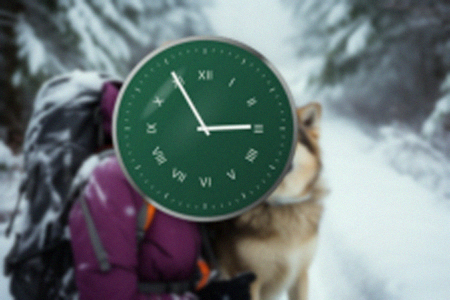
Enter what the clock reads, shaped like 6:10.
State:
2:55
